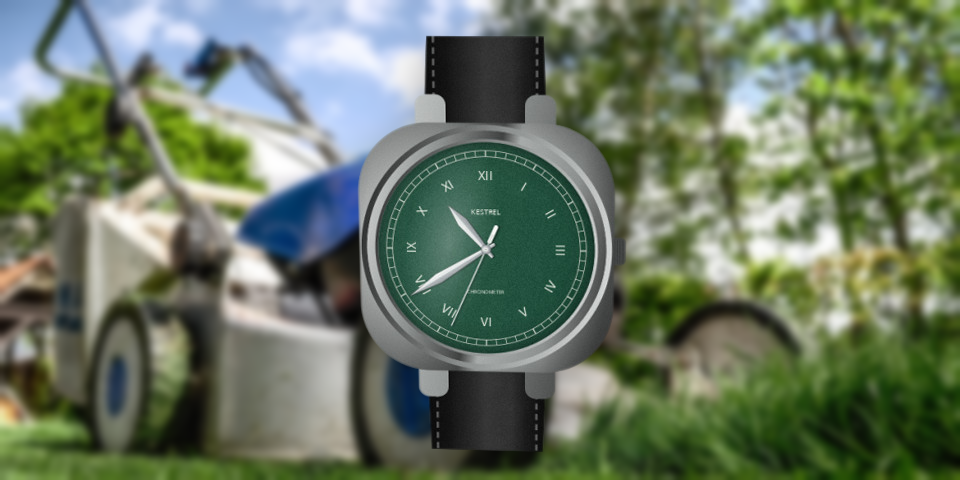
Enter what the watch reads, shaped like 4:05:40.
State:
10:39:34
